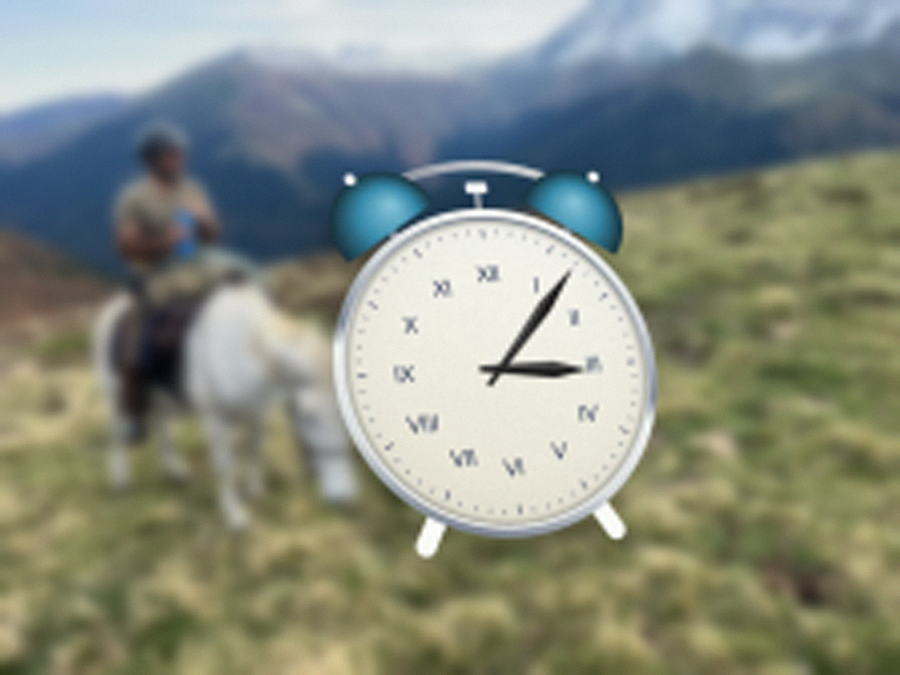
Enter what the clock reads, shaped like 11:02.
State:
3:07
